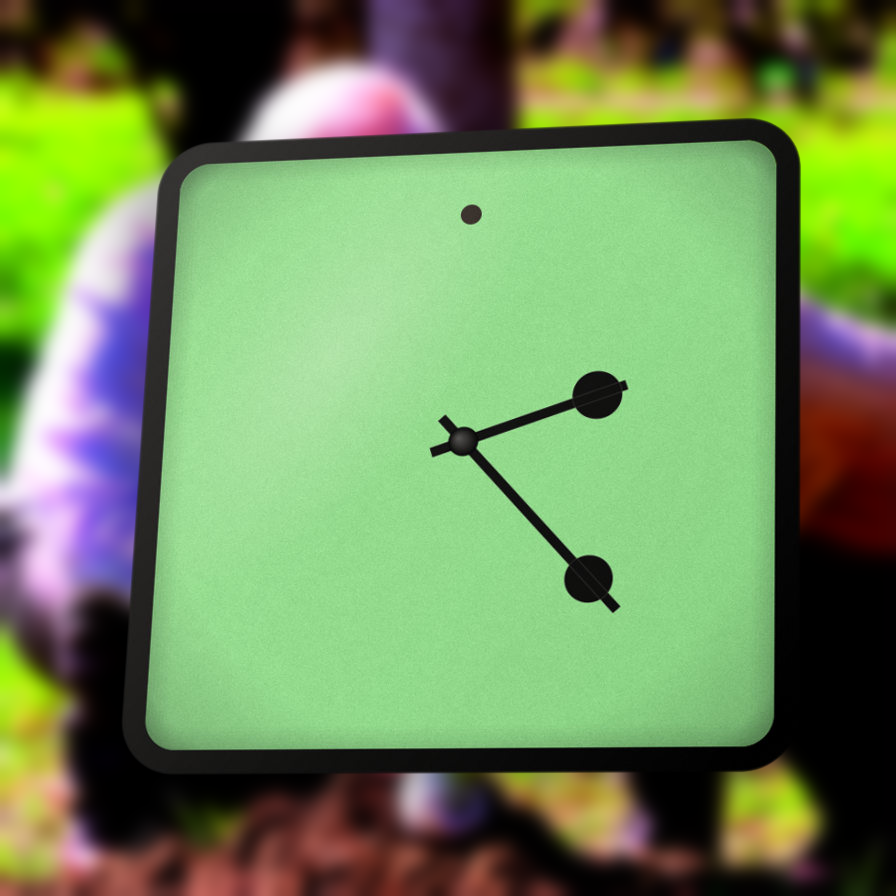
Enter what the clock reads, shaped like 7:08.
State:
2:23
